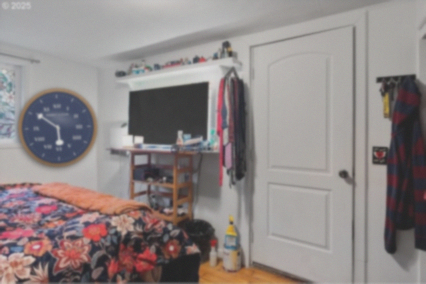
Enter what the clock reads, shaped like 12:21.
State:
5:51
